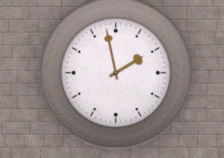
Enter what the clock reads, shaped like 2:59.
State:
1:58
